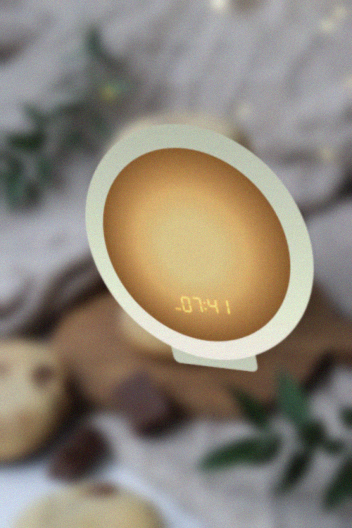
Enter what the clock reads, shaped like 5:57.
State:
7:41
